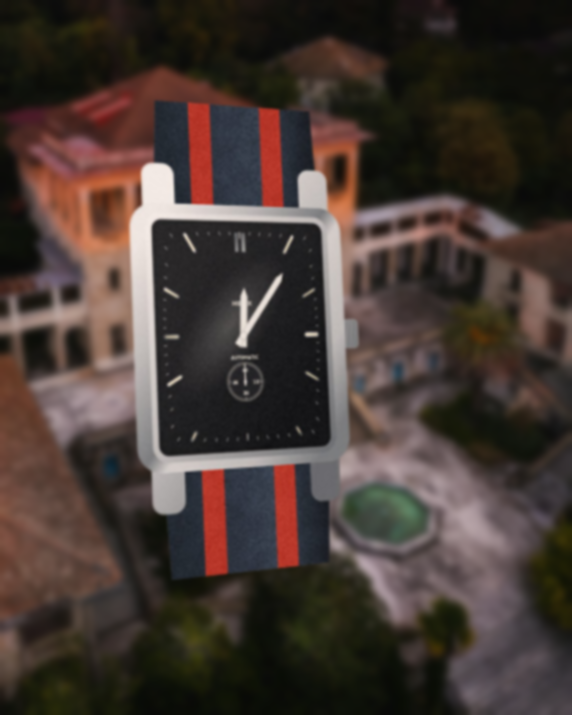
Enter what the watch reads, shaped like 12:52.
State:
12:06
